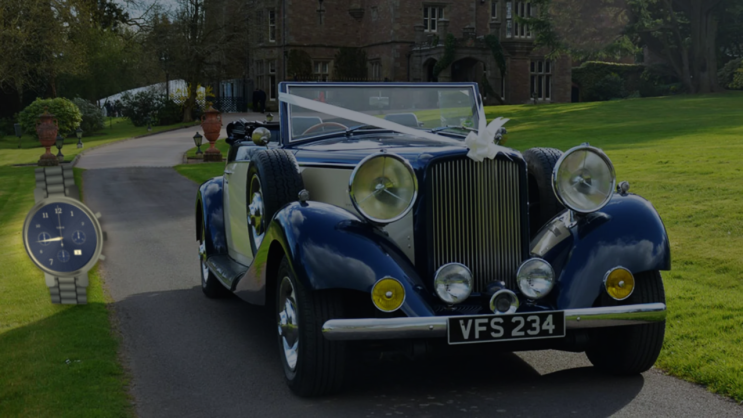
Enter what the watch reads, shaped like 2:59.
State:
8:44
